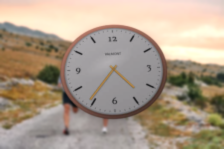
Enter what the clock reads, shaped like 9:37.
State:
4:36
